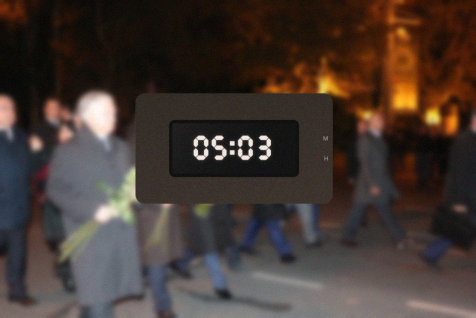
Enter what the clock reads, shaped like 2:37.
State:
5:03
